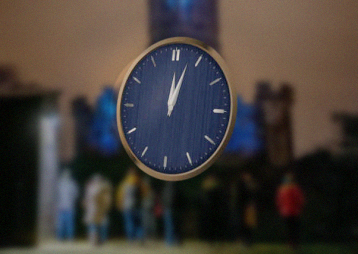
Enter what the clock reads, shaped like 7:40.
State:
12:03
